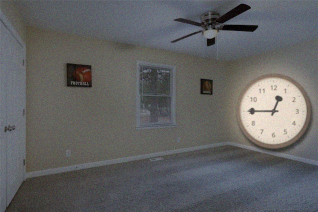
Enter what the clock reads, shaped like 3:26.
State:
12:45
